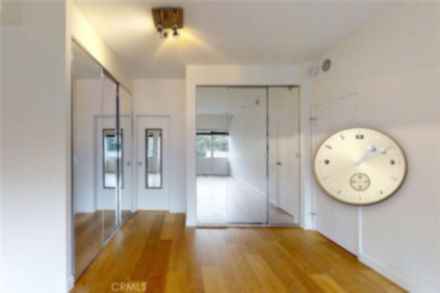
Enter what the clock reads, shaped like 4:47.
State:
1:10
